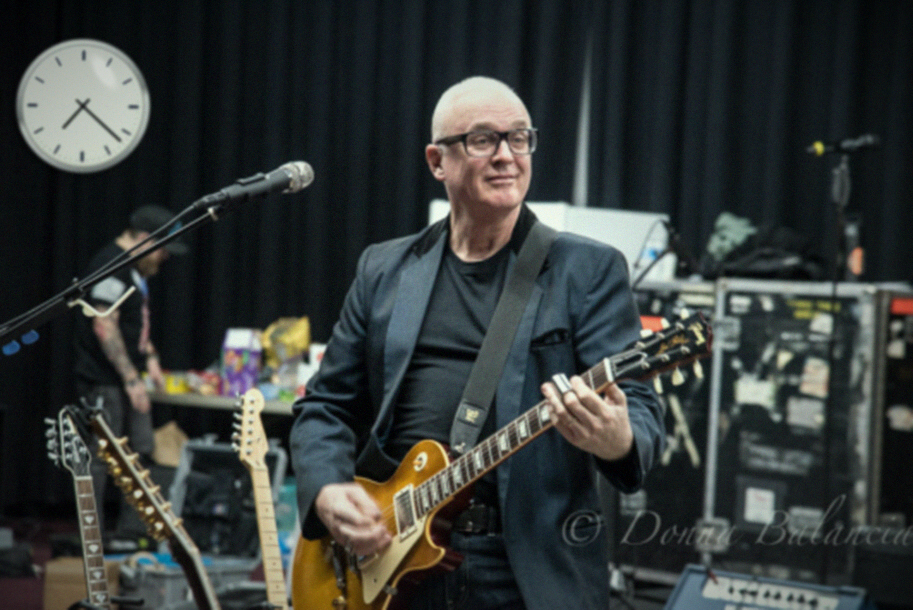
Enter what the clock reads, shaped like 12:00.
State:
7:22
